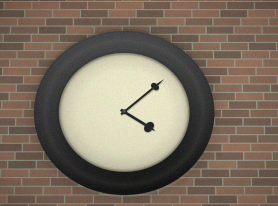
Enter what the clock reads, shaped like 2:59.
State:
4:08
